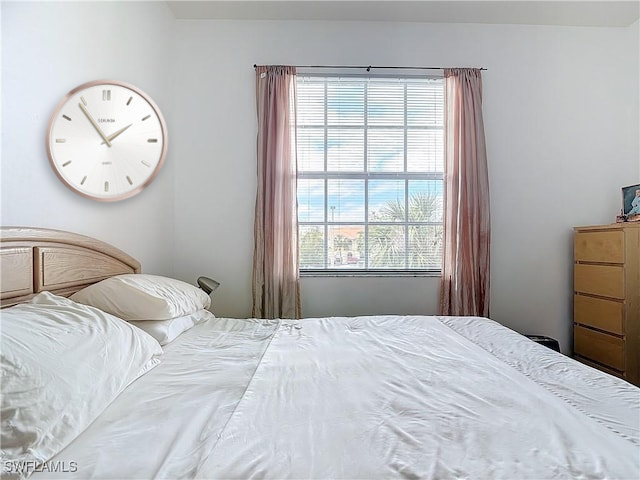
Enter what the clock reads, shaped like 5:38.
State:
1:54
